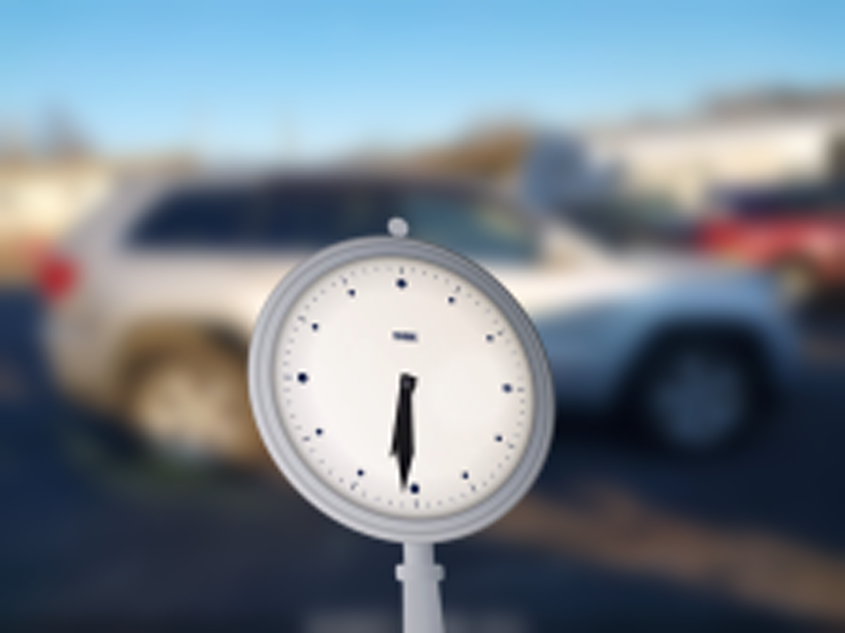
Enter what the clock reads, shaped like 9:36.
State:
6:31
